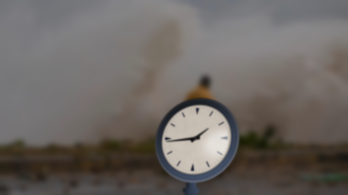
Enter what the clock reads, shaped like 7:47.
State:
1:44
